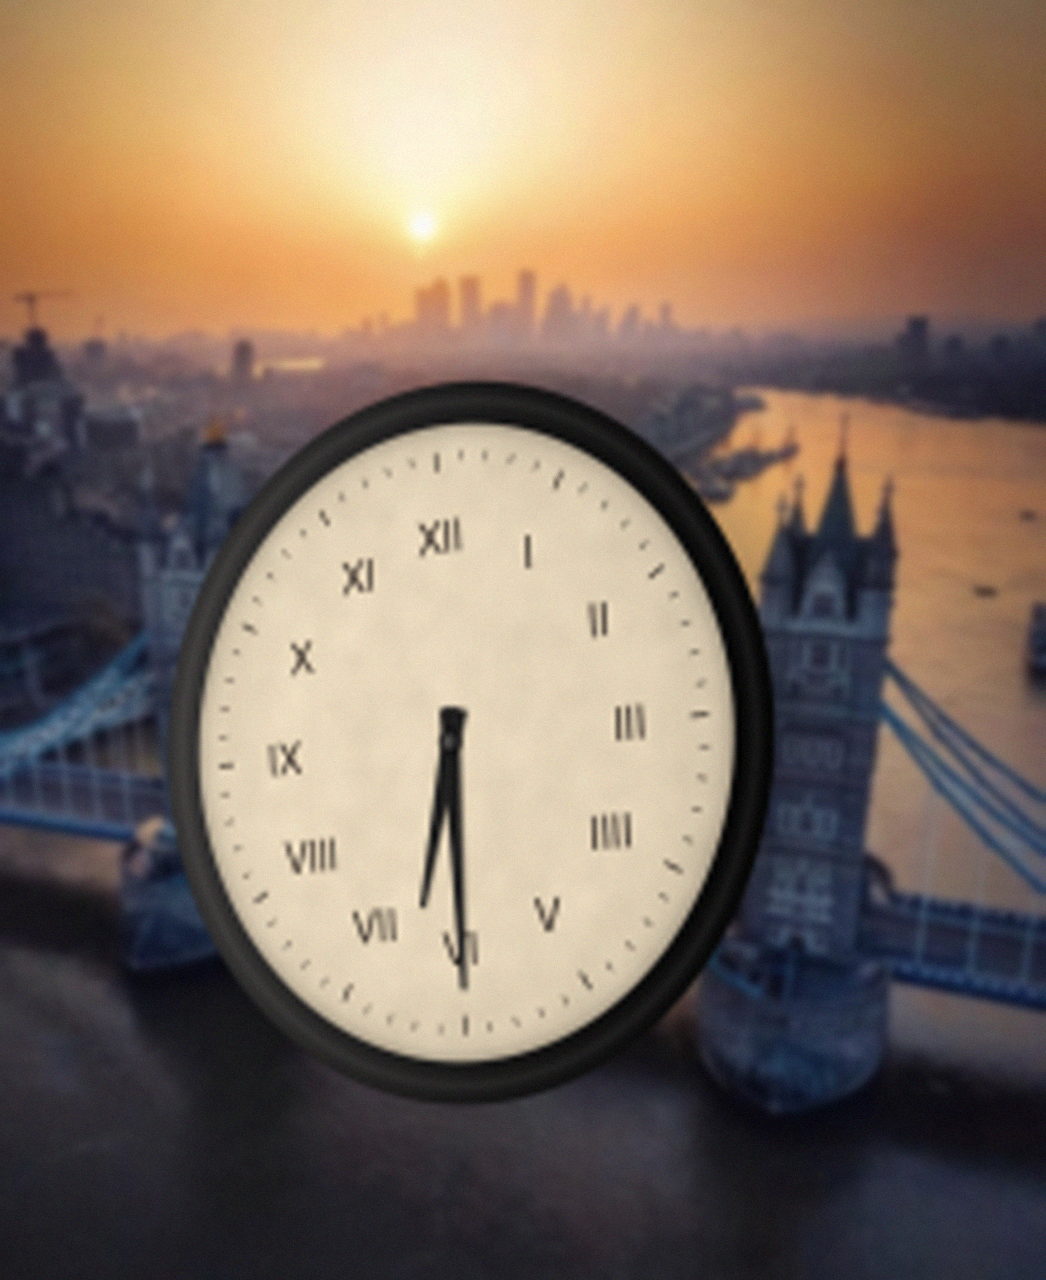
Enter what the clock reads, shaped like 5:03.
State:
6:30
